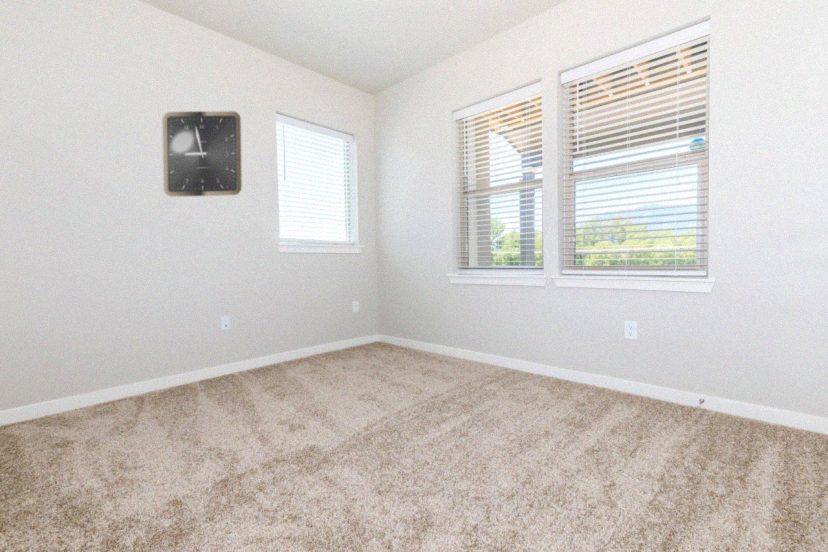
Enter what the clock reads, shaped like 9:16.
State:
8:58
